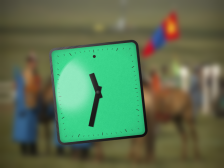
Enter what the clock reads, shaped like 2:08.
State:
11:33
